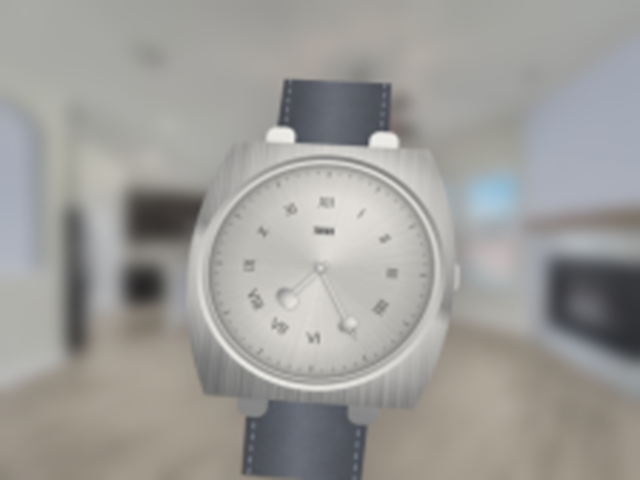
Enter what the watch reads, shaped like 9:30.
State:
7:25
